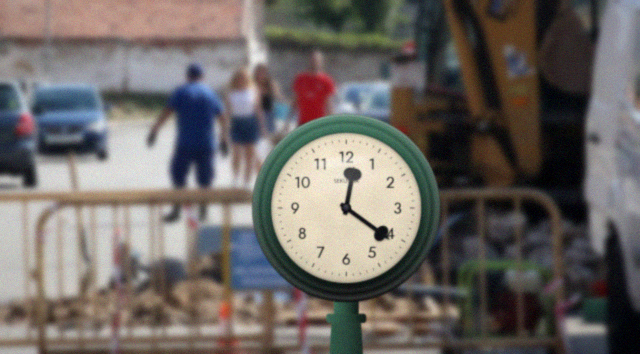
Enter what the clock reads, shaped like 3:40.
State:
12:21
